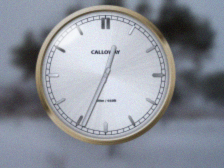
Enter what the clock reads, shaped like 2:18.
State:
12:34
